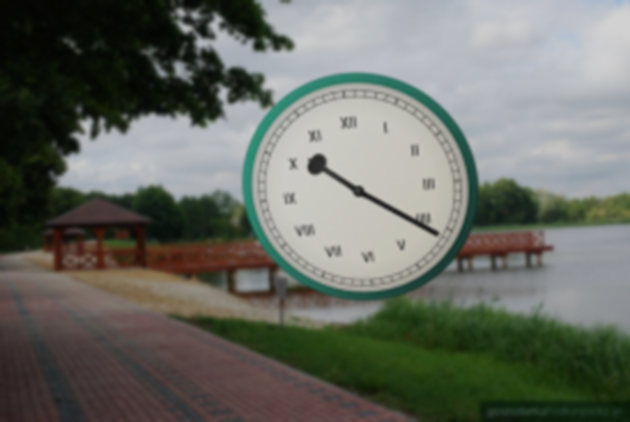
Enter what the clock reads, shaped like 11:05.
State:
10:21
